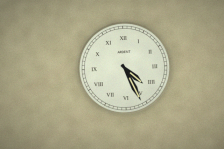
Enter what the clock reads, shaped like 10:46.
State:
4:26
